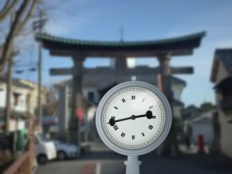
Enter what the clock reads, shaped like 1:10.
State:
2:43
